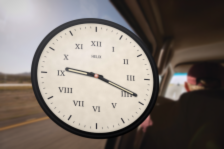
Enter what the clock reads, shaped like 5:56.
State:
9:19
